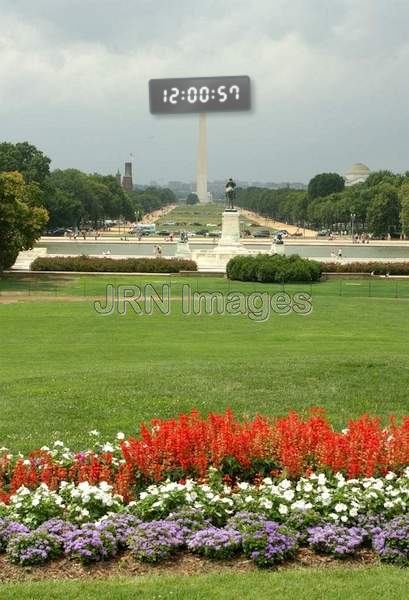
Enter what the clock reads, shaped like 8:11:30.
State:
12:00:57
